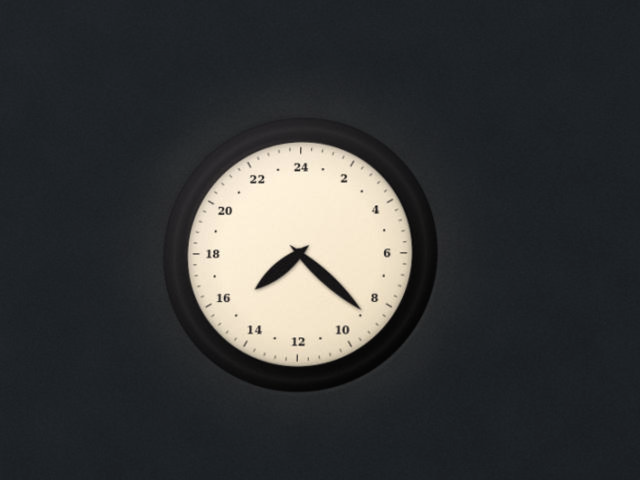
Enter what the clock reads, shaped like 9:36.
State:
15:22
